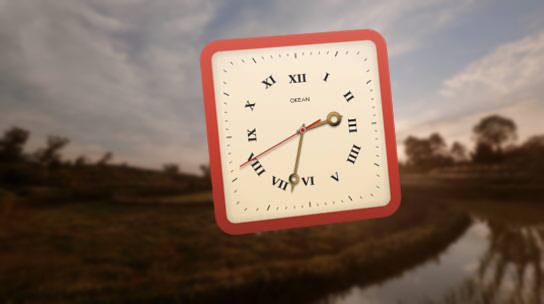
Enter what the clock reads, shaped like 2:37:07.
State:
2:32:41
